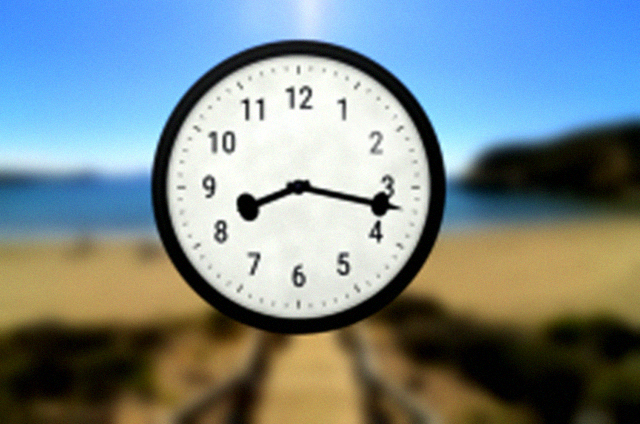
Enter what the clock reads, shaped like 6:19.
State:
8:17
